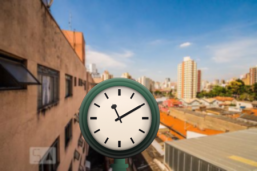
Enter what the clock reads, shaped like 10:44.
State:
11:10
